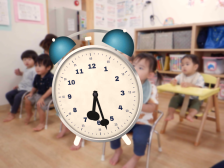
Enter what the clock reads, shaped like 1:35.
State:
6:28
